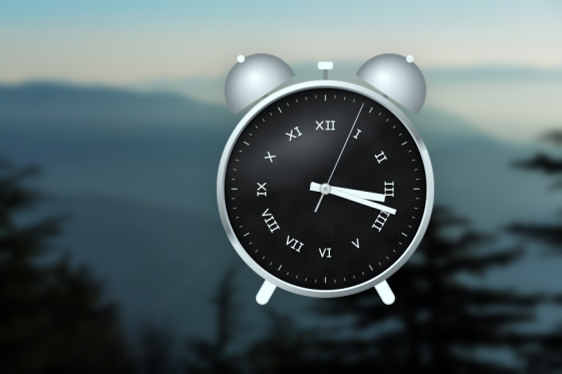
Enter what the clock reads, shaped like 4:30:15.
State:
3:18:04
